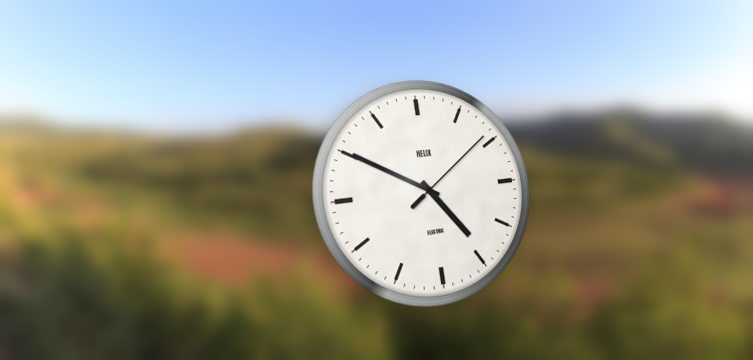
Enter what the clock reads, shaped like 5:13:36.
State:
4:50:09
